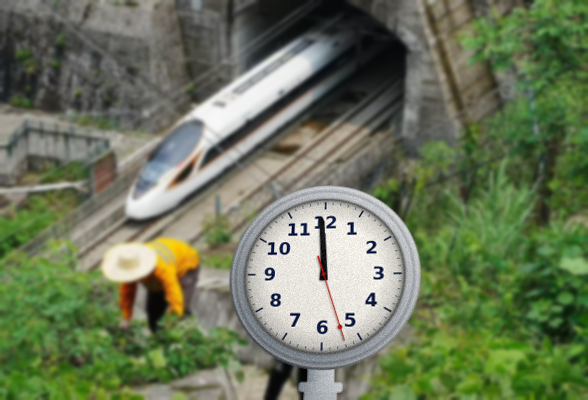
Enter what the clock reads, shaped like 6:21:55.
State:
11:59:27
